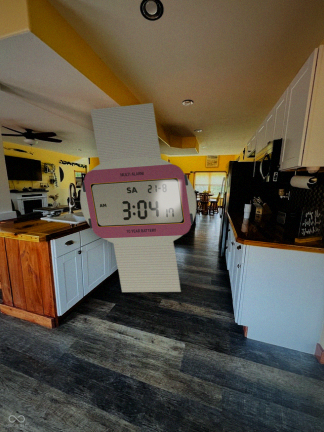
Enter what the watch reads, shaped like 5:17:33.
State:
3:04:17
